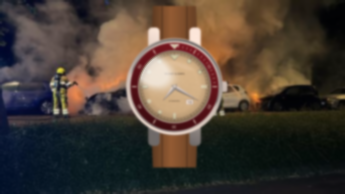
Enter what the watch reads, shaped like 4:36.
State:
7:20
